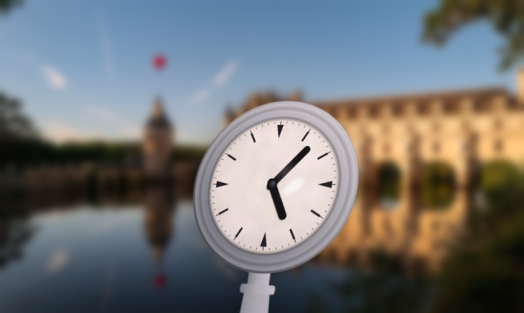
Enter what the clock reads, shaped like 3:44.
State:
5:07
